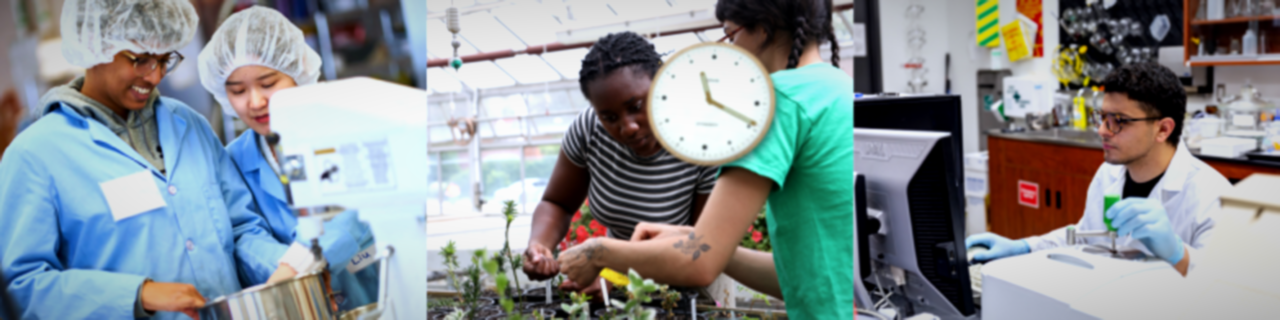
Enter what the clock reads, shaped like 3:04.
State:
11:19
